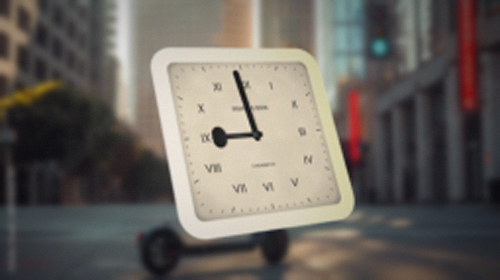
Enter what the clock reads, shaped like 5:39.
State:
8:59
